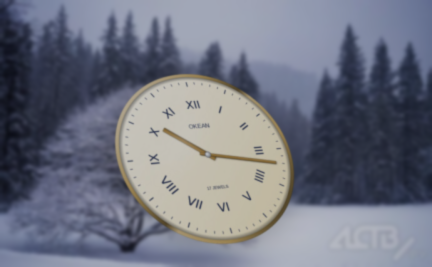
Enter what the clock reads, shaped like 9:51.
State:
10:17
